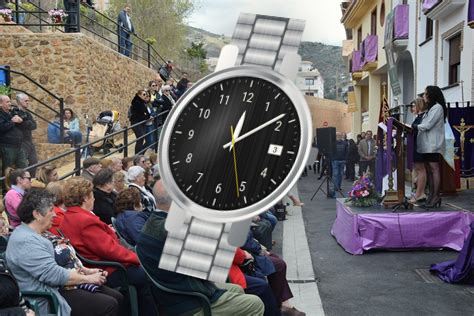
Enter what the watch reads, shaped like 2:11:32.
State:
12:08:26
